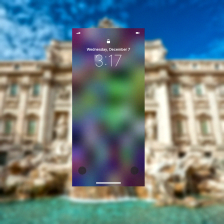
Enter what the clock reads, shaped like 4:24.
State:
3:17
